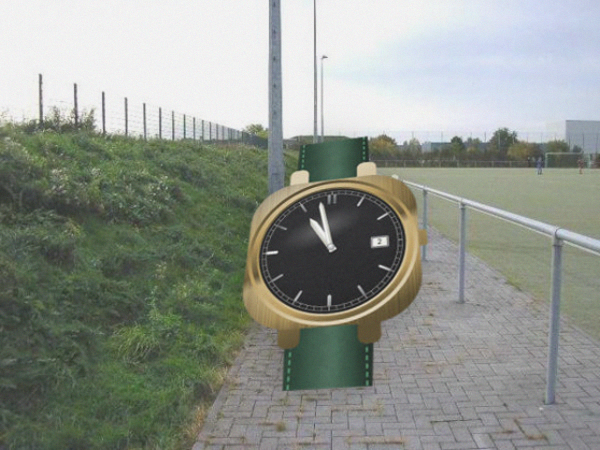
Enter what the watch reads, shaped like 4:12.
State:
10:58
